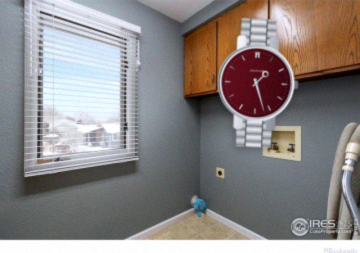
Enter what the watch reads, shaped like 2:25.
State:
1:27
